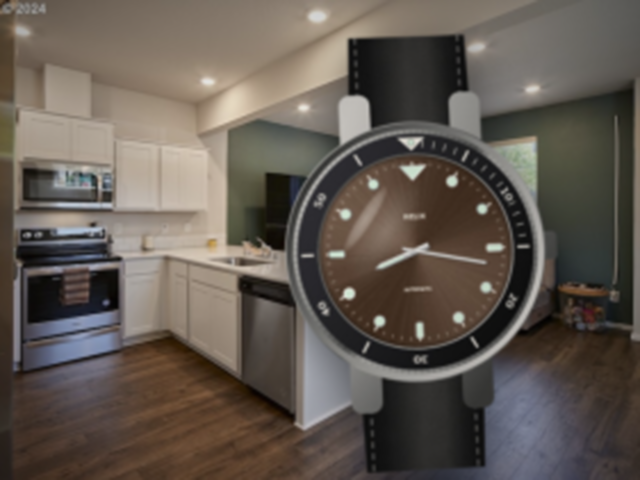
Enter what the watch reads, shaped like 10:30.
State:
8:17
